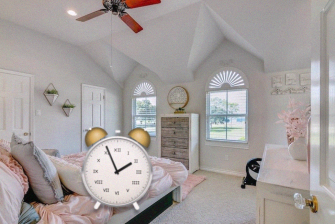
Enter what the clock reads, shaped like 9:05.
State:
1:56
